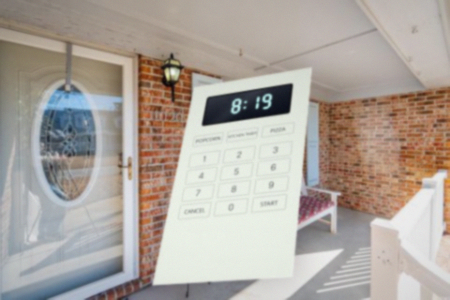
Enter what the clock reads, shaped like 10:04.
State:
8:19
